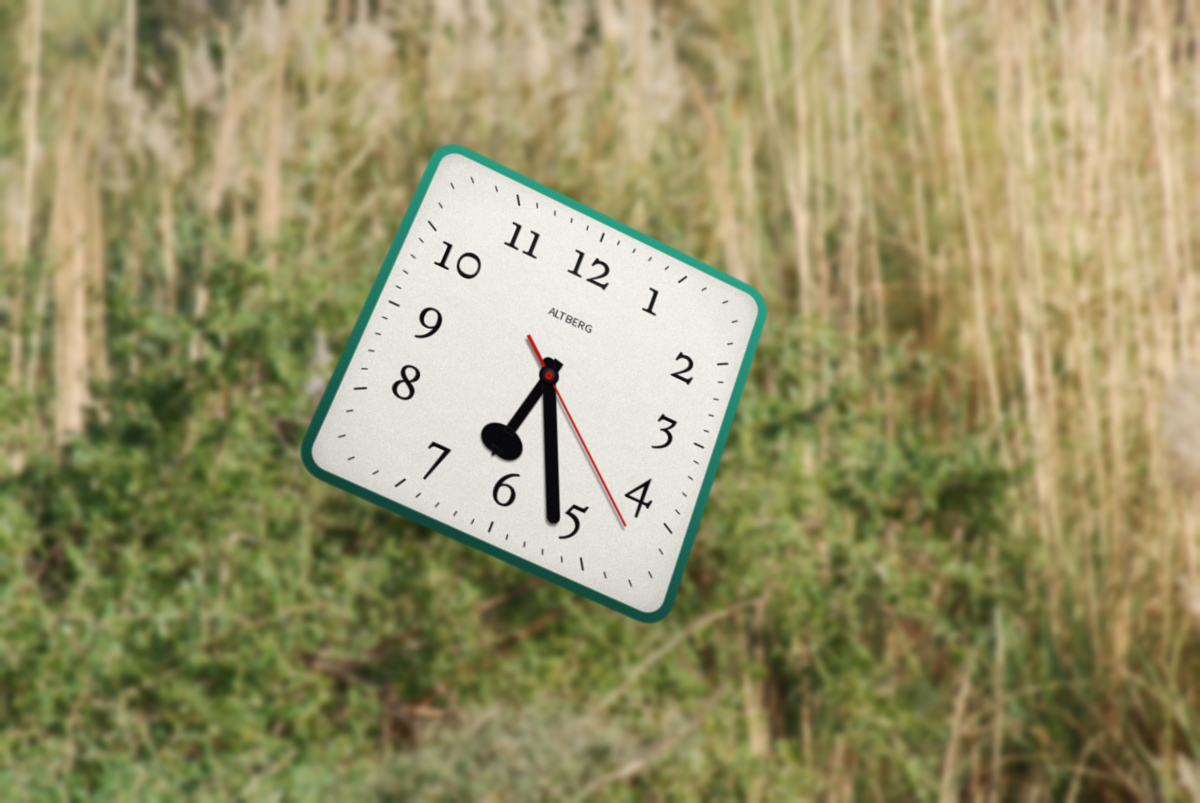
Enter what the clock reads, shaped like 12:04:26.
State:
6:26:22
